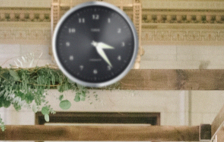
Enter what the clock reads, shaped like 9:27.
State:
3:24
